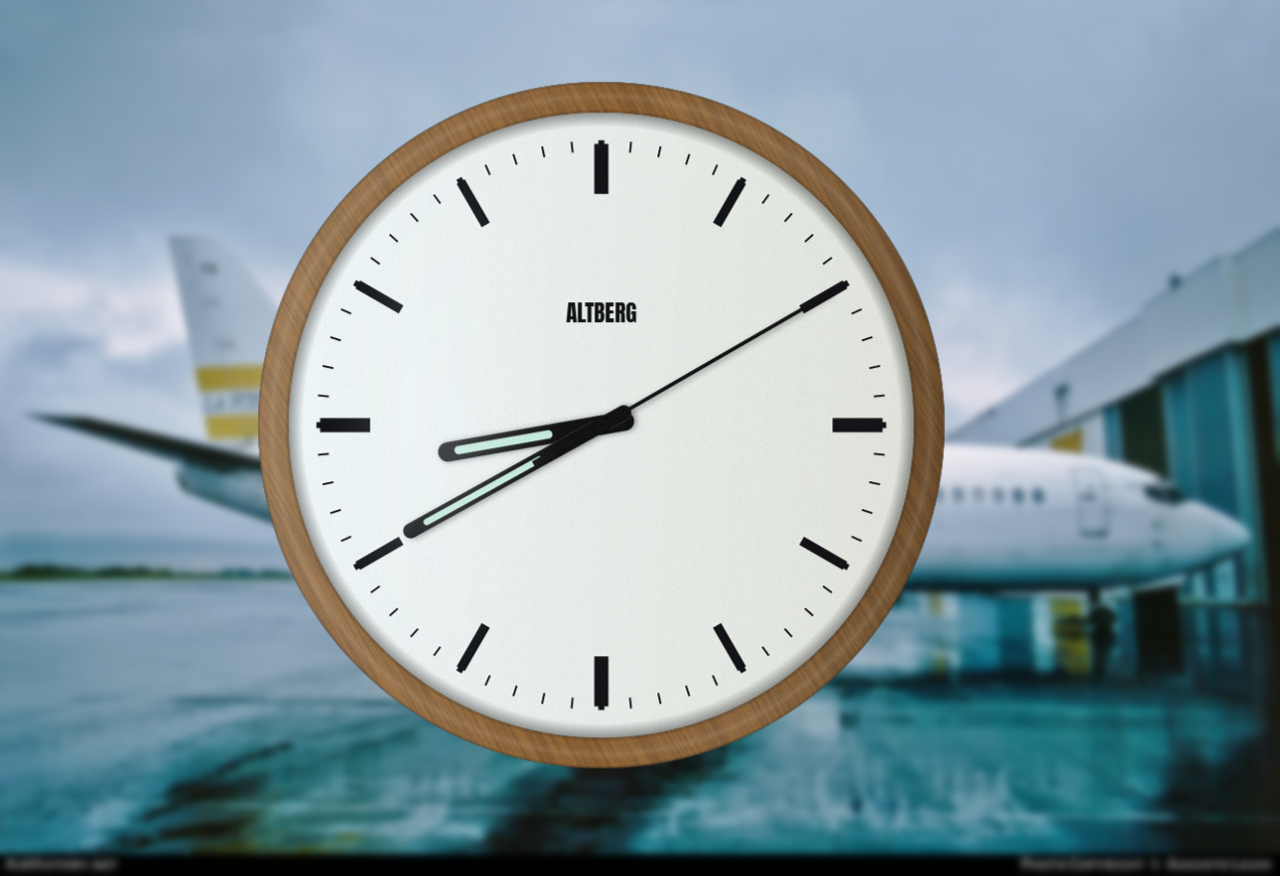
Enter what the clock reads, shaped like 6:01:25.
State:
8:40:10
